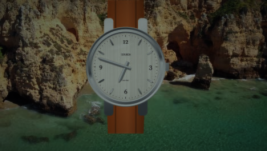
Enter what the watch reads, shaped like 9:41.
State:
6:48
